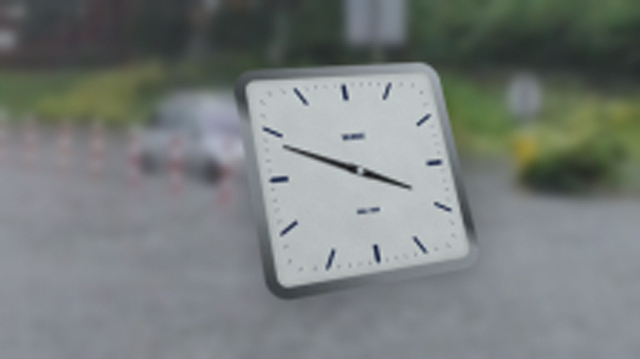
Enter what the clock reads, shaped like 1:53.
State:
3:49
